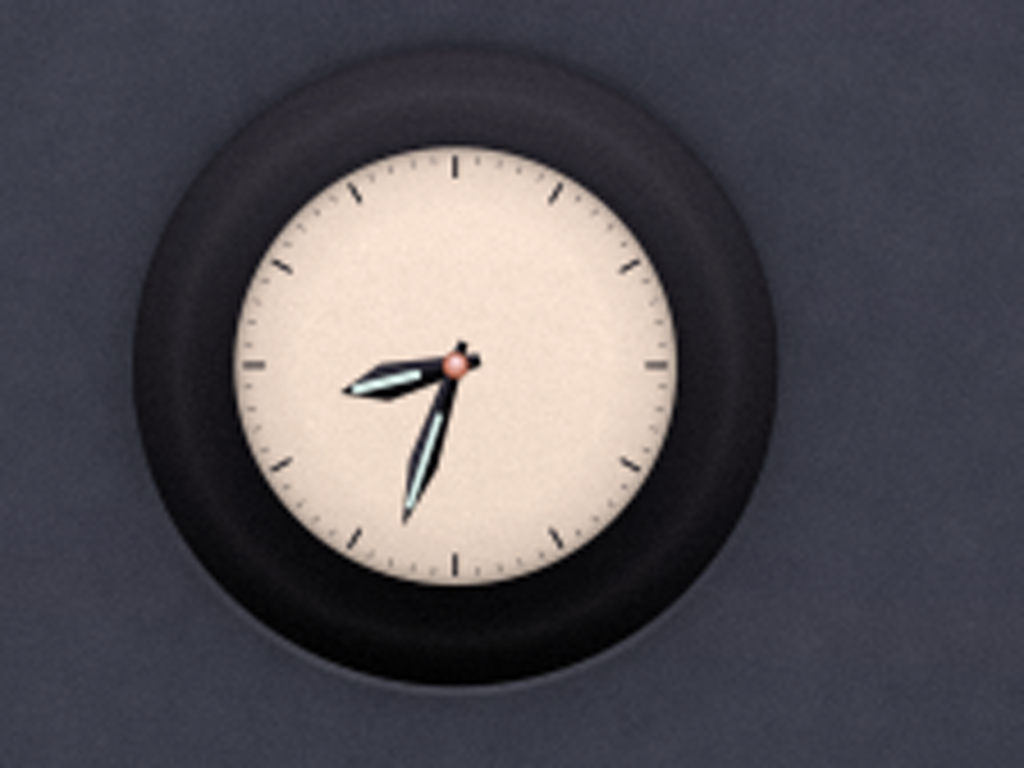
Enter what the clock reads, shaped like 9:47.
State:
8:33
